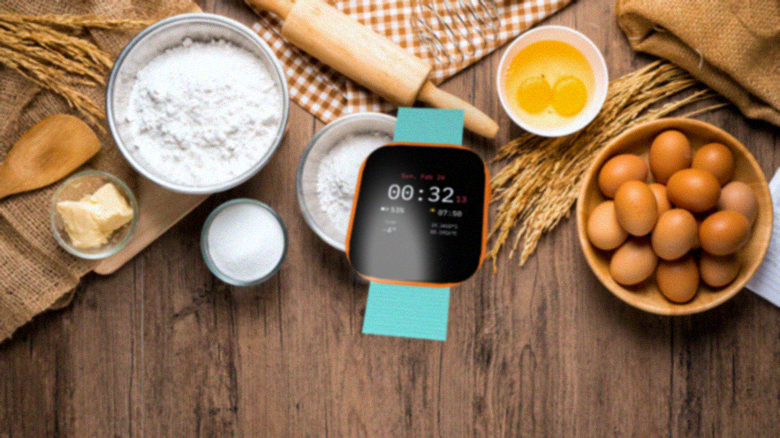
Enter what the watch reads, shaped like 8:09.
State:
0:32
